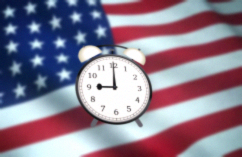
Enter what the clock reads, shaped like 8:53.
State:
9:00
